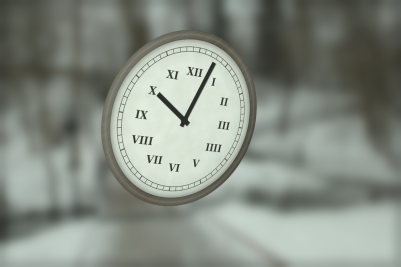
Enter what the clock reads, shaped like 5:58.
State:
10:03
